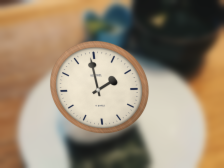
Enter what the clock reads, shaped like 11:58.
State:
1:59
